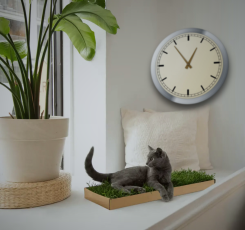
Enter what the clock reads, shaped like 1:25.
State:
12:54
